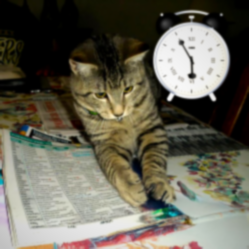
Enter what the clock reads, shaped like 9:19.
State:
5:55
